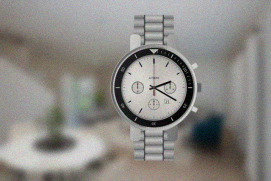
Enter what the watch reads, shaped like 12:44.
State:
2:20
